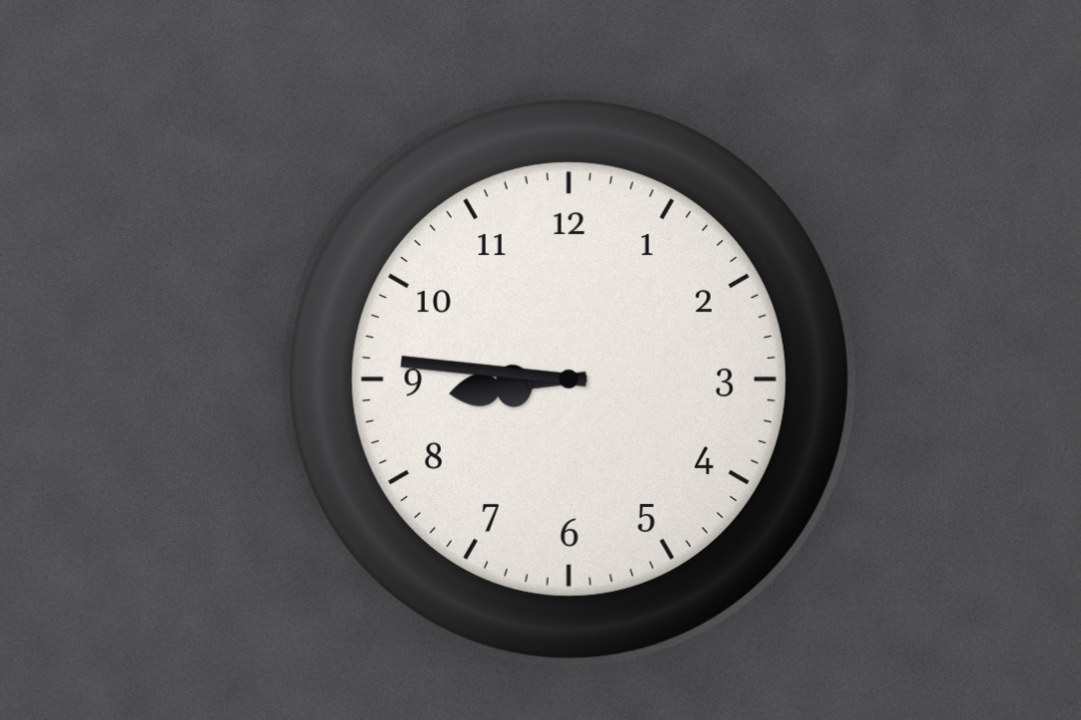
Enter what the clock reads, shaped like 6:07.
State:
8:46
